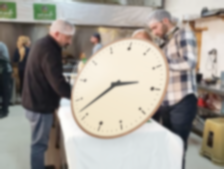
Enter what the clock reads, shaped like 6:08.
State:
2:37
